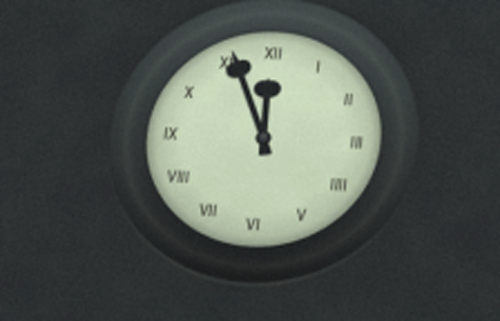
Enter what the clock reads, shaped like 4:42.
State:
11:56
